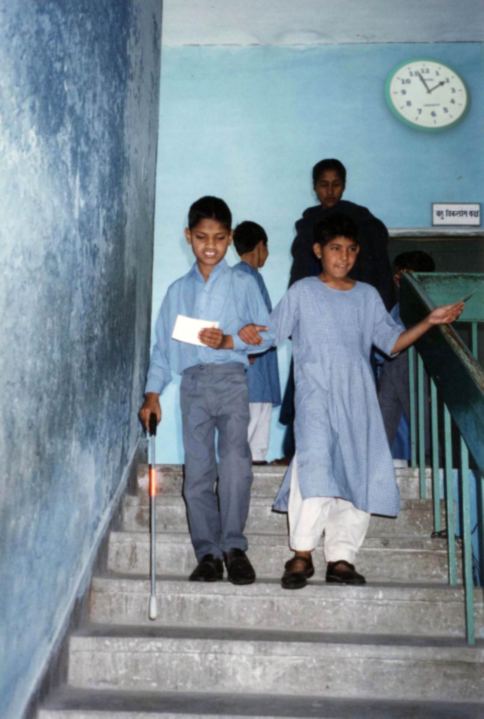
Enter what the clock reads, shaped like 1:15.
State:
1:57
